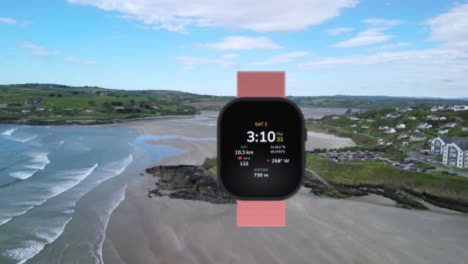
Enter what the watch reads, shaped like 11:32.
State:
3:10
